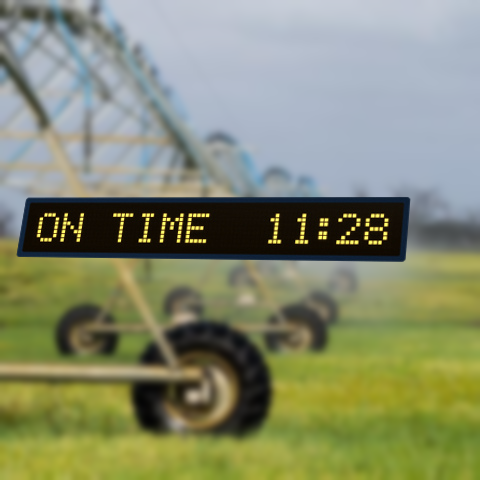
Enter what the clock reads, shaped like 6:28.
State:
11:28
